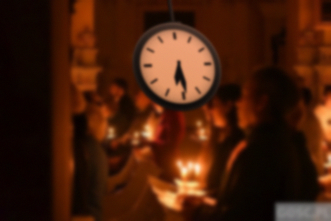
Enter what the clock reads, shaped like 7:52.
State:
6:29
